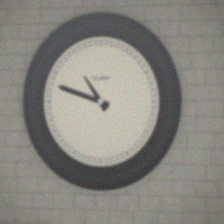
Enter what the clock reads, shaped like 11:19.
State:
10:48
